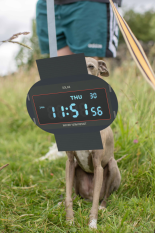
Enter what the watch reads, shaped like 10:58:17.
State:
11:51:56
